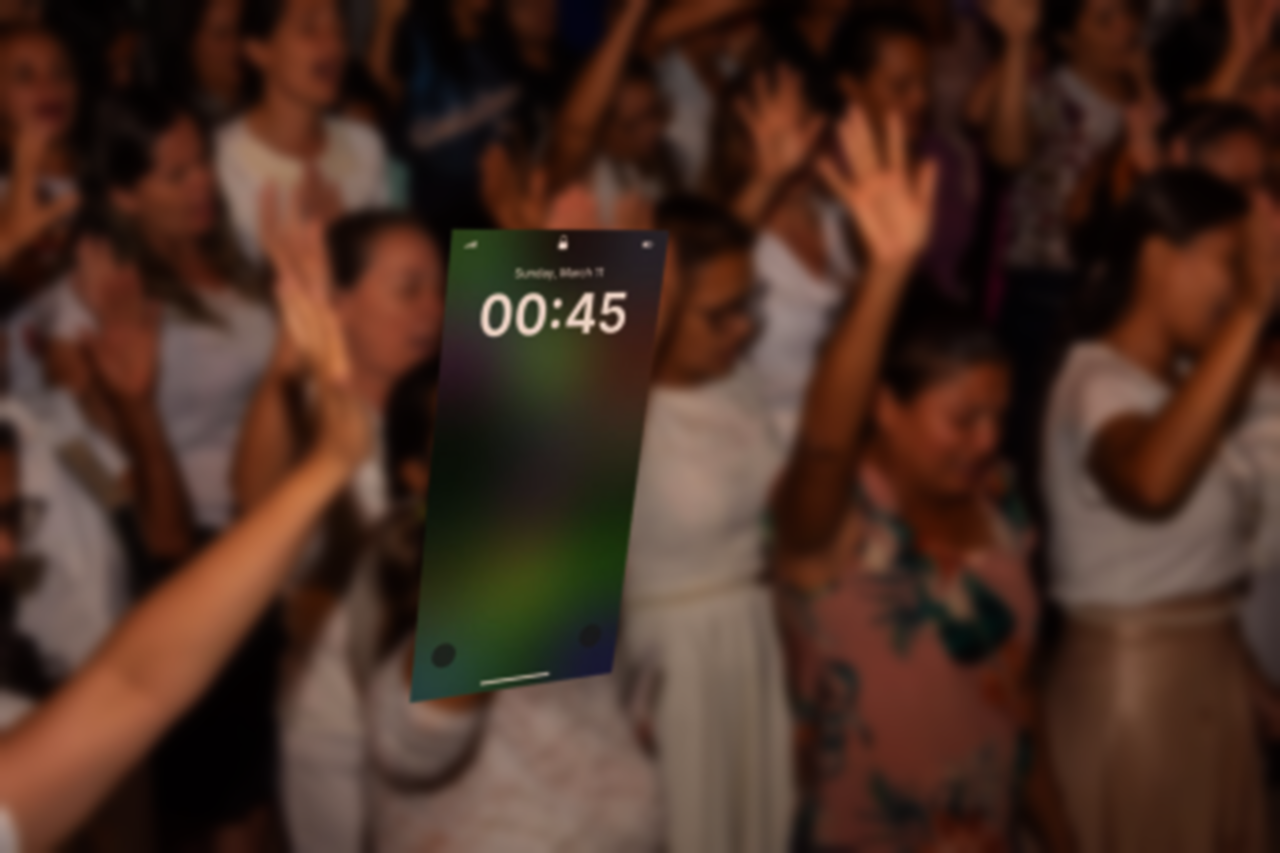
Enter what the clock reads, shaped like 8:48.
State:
0:45
